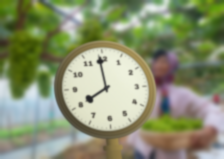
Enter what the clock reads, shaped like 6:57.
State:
7:59
